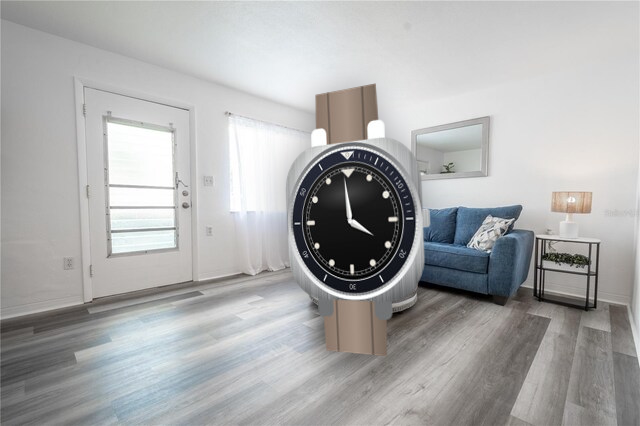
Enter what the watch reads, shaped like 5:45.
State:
3:59
